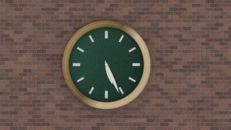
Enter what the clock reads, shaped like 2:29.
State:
5:26
